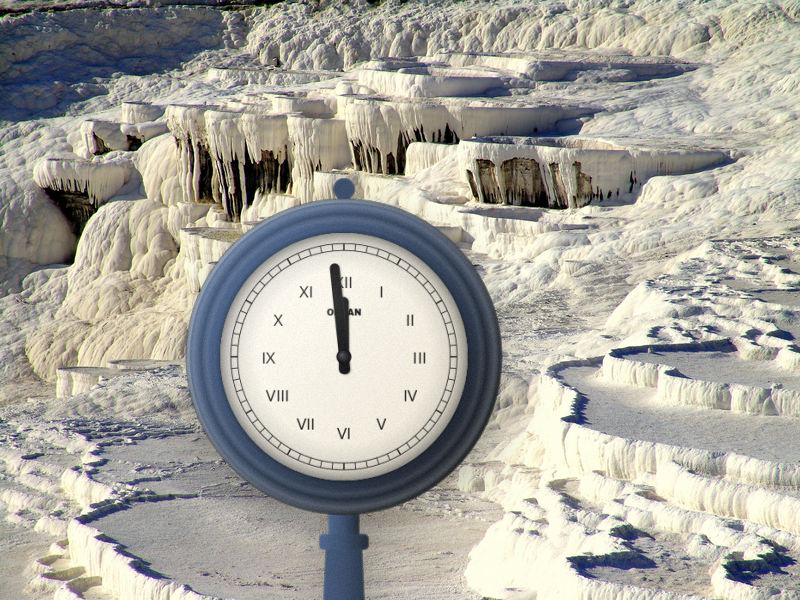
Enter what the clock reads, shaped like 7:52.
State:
11:59
